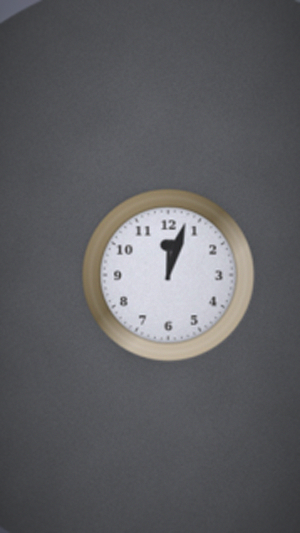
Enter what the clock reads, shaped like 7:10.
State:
12:03
